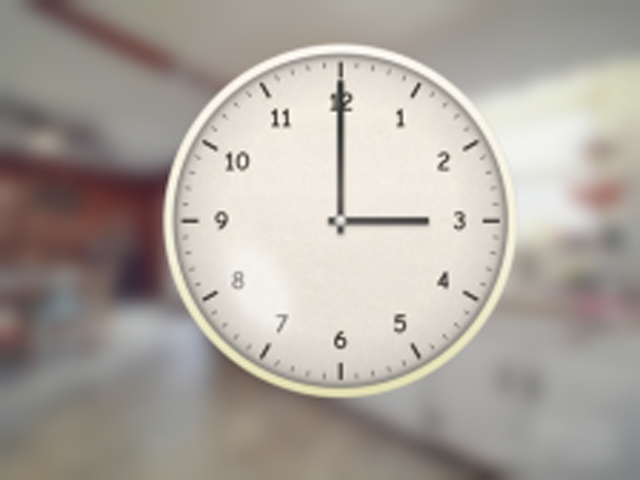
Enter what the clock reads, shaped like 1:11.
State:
3:00
